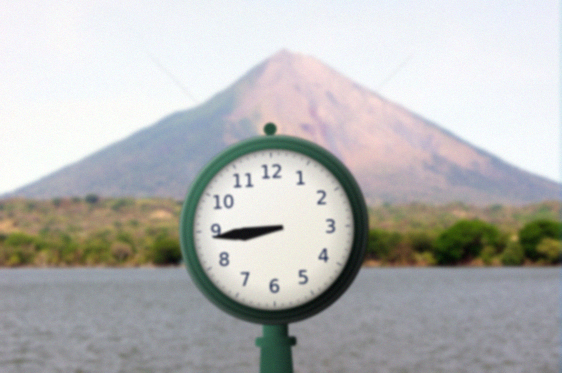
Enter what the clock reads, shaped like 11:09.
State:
8:44
